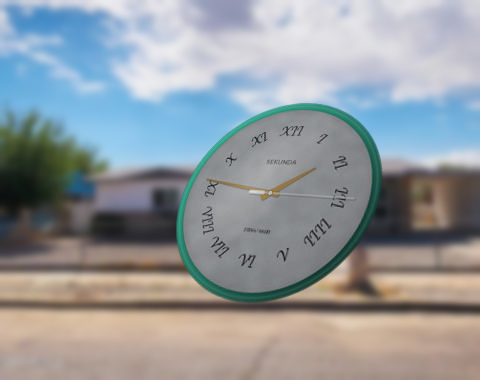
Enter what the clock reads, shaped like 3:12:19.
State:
1:46:15
